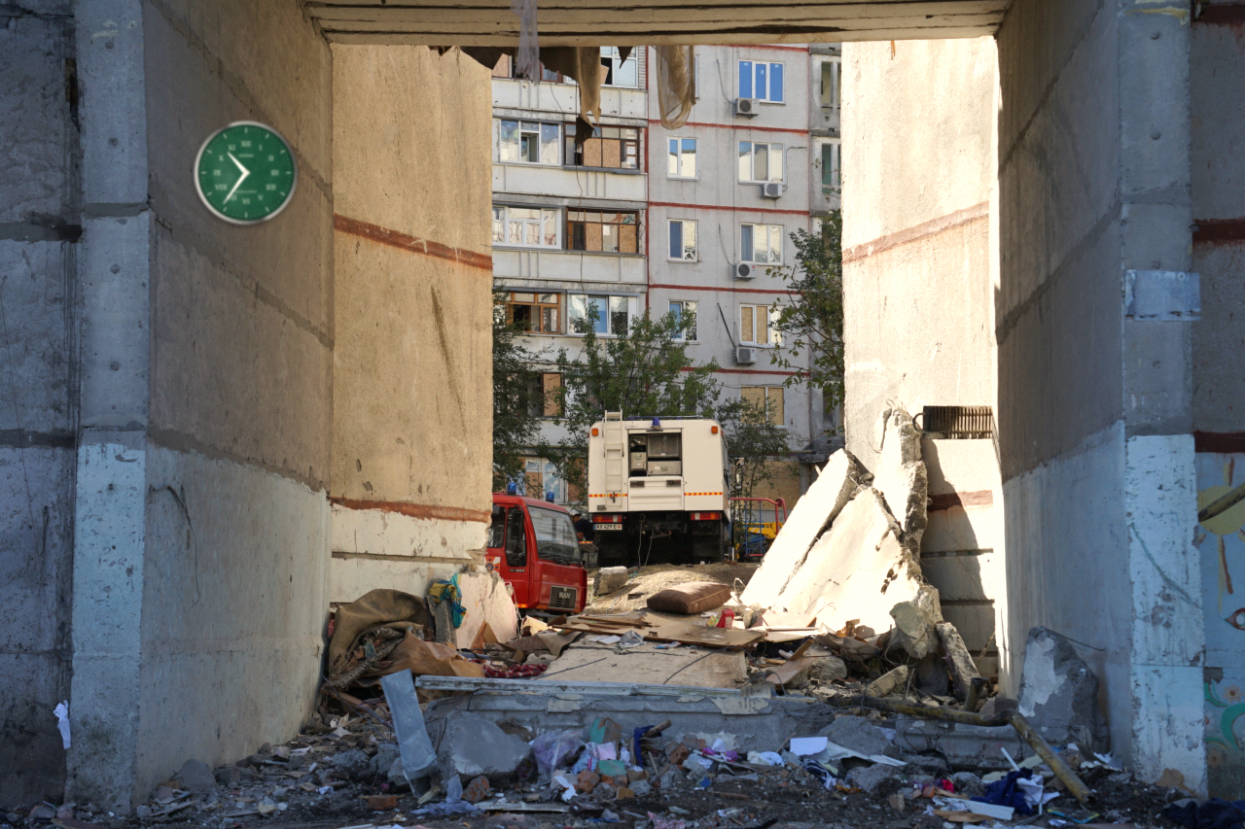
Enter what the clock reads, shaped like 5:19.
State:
10:36
